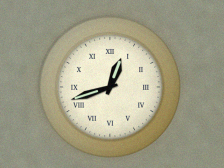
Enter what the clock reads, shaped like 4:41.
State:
12:42
